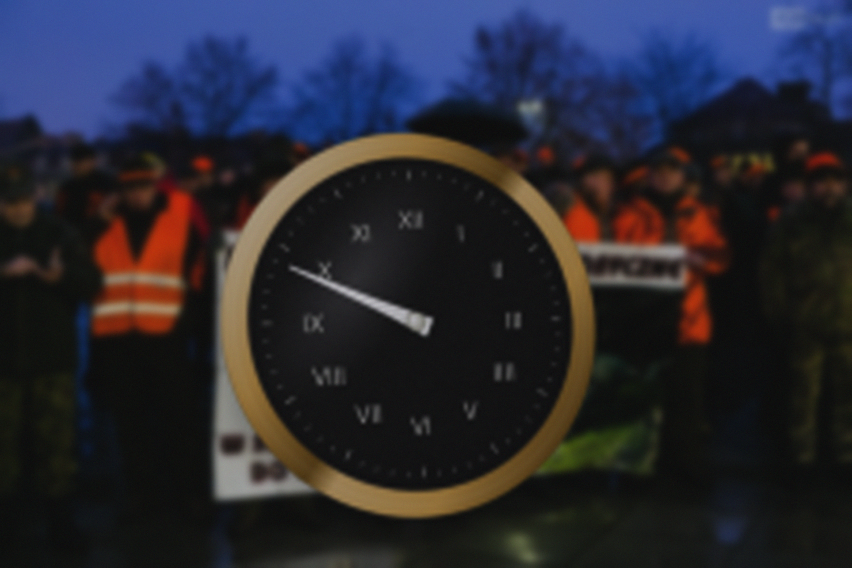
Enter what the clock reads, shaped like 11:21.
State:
9:49
